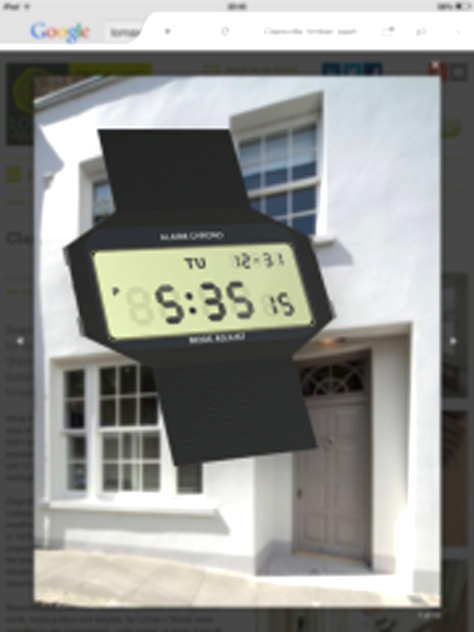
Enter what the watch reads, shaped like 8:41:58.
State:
5:35:15
